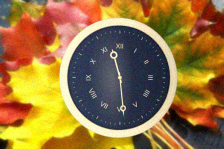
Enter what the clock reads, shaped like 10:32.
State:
11:29
